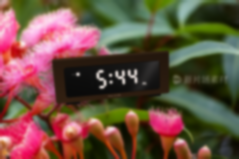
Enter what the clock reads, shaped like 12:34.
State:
5:44
